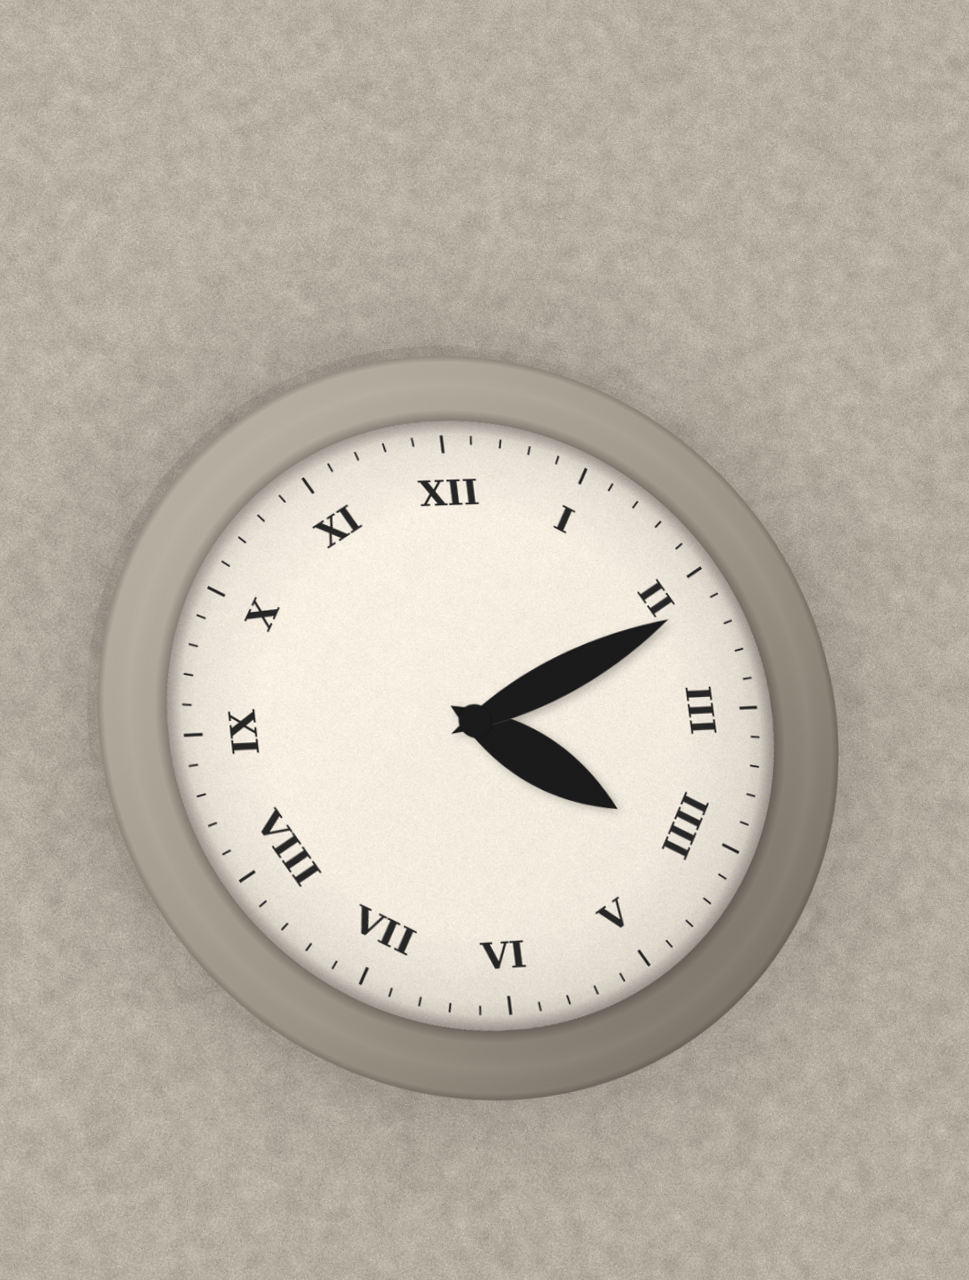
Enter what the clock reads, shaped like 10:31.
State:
4:11
